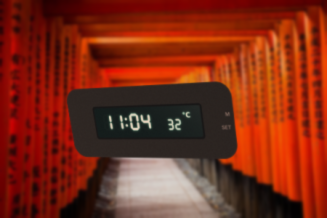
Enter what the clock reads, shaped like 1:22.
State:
11:04
